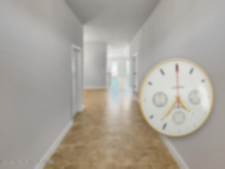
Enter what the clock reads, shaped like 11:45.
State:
4:37
